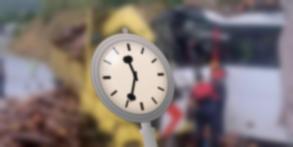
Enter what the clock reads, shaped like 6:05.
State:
11:34
